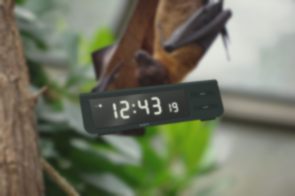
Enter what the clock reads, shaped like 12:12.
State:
12:43
